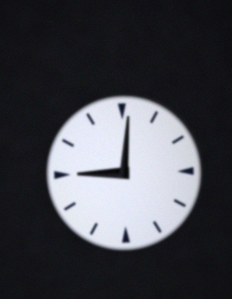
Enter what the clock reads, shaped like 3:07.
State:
9:01
